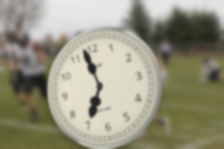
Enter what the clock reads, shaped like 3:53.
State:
6:58
